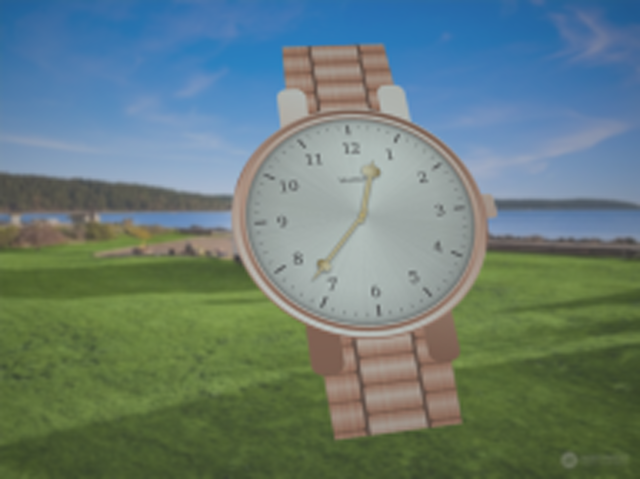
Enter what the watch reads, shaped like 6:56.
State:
12:37
